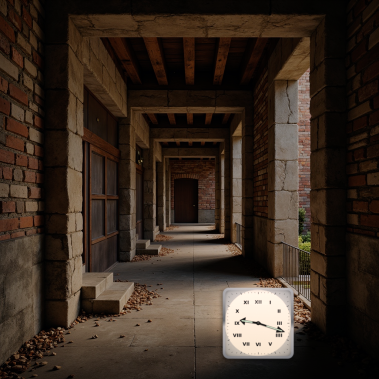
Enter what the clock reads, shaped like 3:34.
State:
9:18
